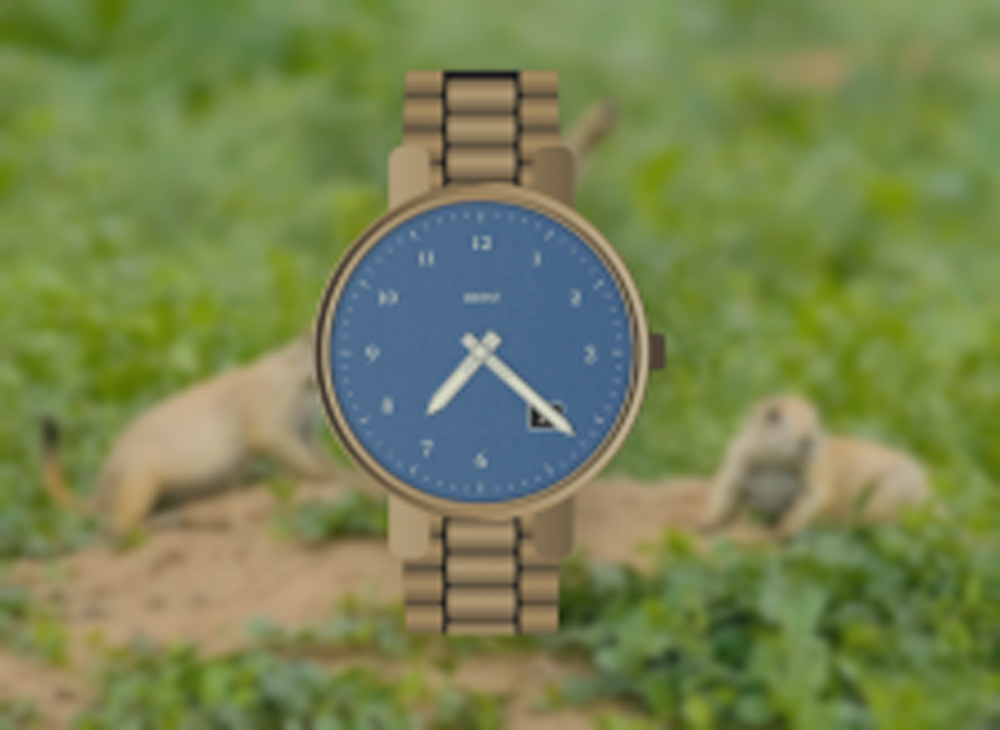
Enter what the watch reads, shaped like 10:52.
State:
7:22
